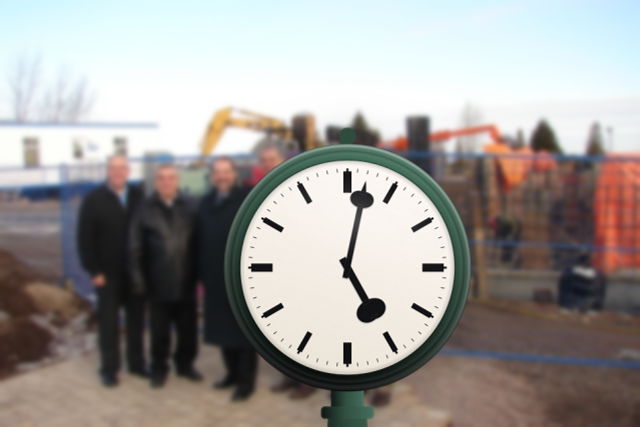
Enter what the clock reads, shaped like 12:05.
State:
5:02
